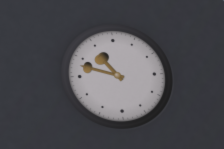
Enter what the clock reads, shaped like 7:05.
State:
10:48
